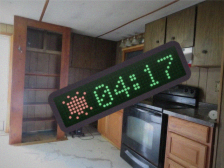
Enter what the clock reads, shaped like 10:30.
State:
4:17
